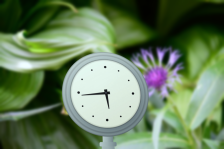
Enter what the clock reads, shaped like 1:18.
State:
5:44
